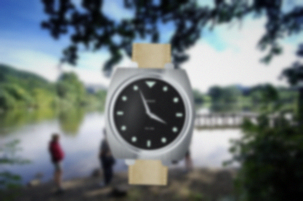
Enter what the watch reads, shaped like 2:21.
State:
3:56
